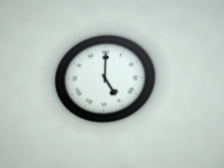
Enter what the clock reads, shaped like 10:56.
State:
5:00
